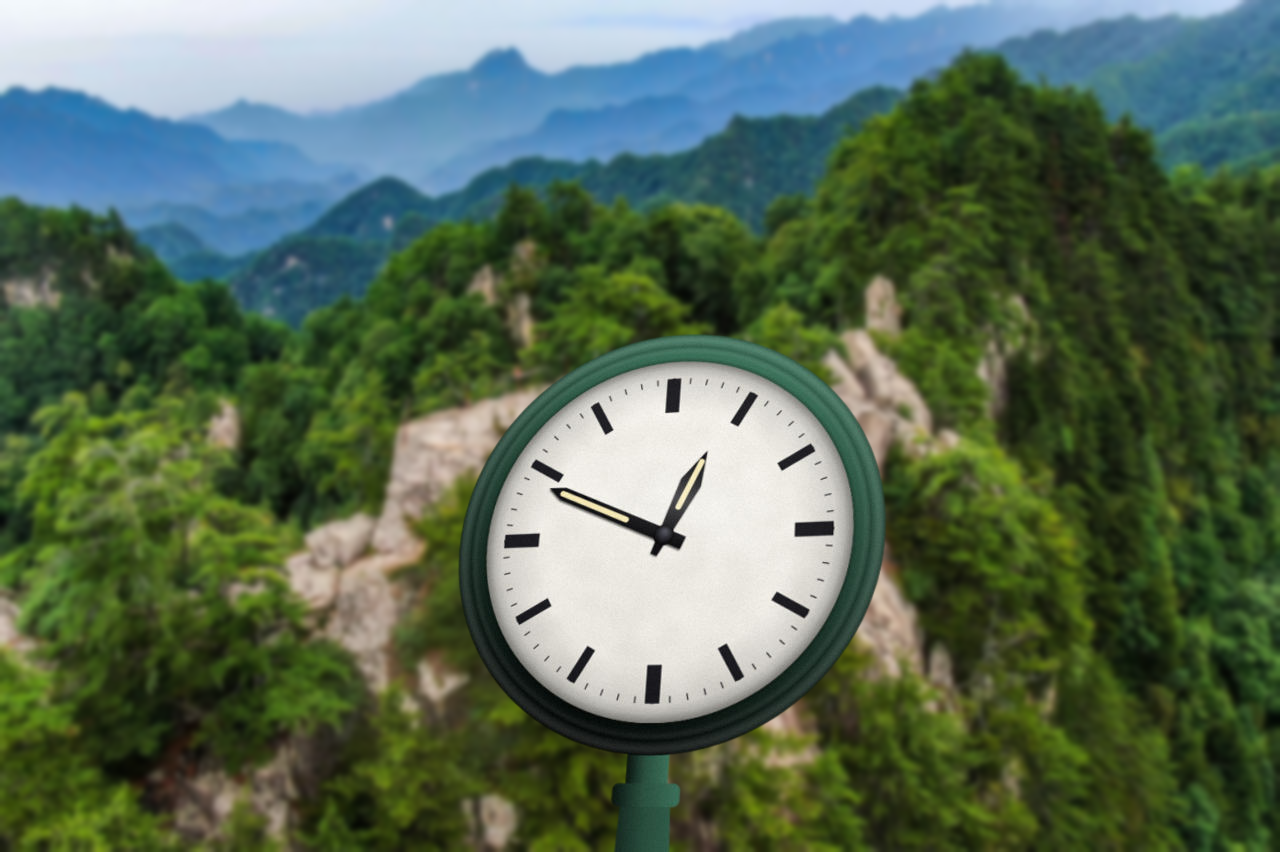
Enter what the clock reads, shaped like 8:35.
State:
12:49
